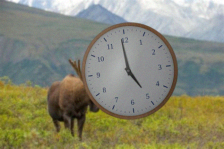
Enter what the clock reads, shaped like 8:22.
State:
4:59
